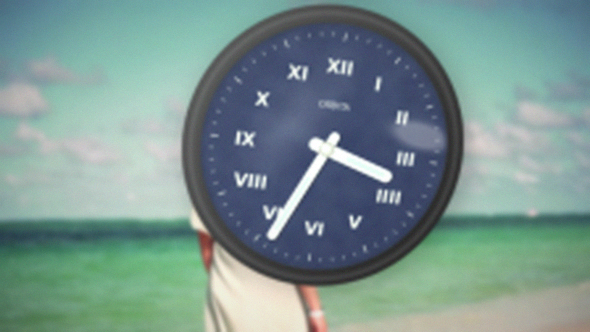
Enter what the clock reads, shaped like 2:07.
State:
3:34
